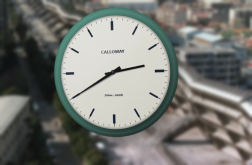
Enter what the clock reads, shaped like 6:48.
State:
2:40
